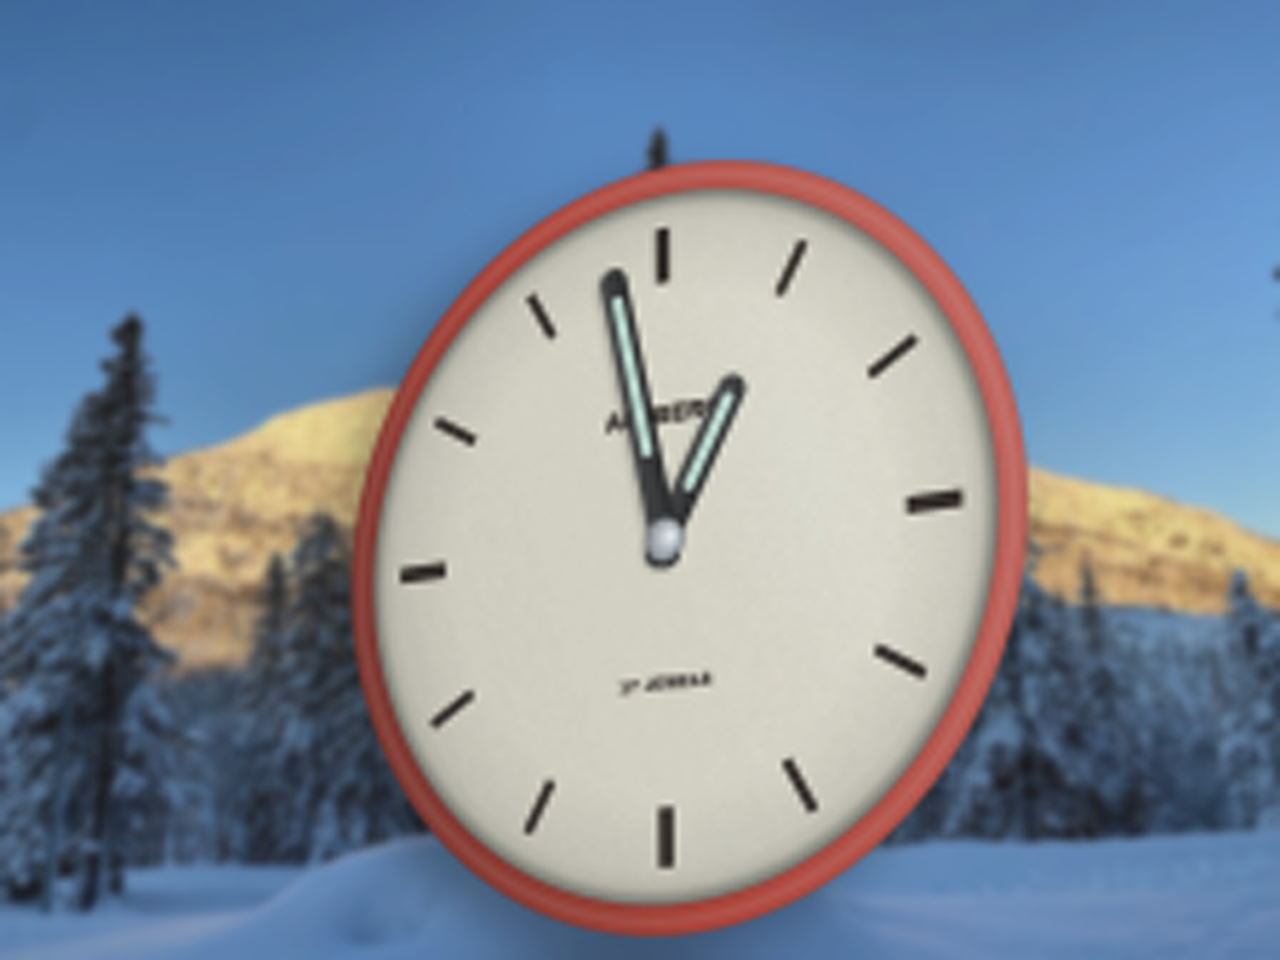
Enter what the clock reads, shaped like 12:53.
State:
12:58
